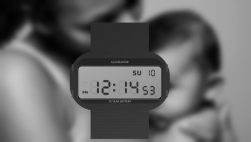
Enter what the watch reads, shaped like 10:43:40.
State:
12:14:53
